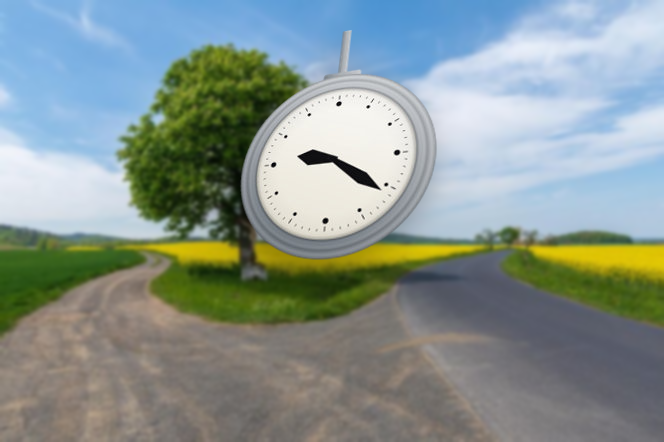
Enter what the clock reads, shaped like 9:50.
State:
9:21
